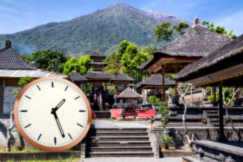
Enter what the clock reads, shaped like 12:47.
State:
1:27
